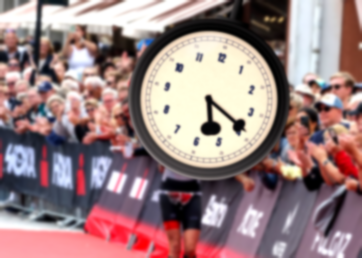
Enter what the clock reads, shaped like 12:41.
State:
5:19
